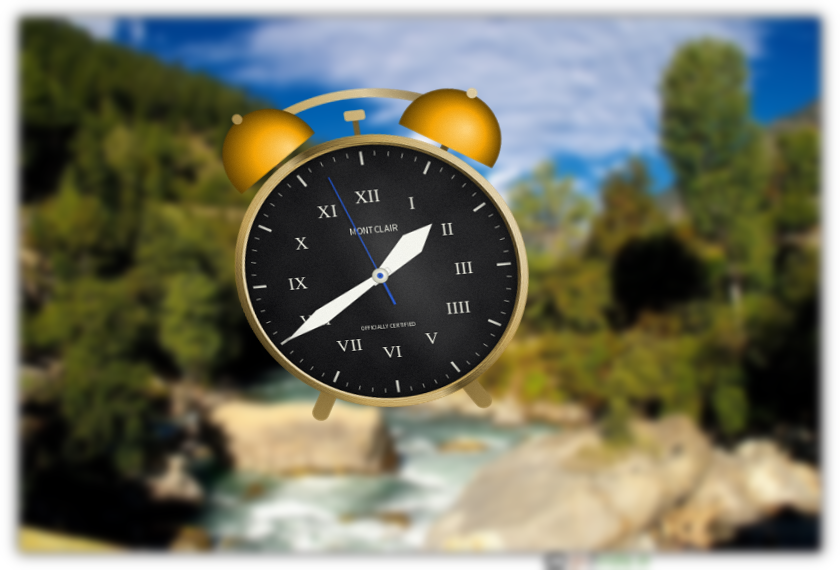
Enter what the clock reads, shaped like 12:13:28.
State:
1:39:57
